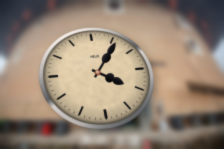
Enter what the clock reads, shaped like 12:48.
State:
4:06
